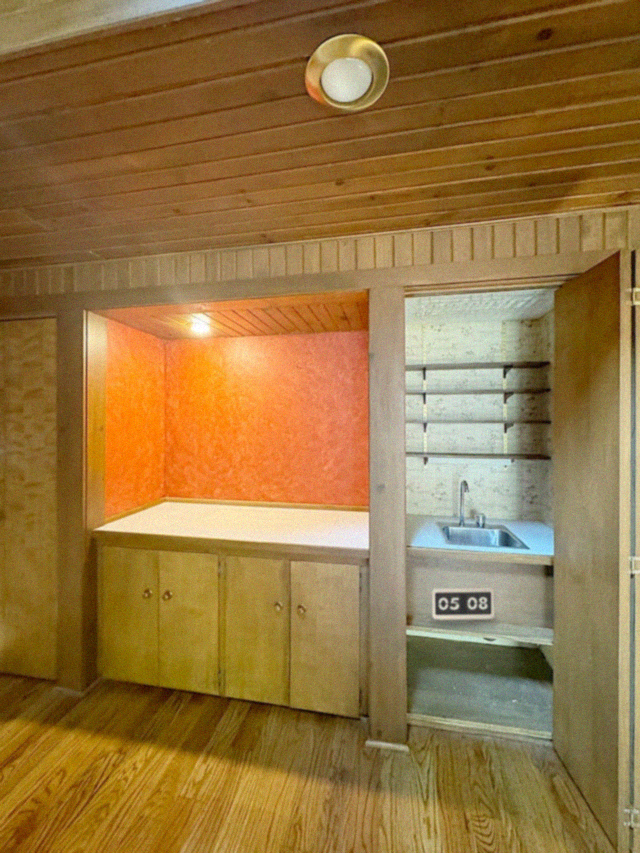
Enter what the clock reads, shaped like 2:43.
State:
5:08
